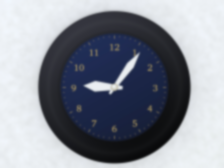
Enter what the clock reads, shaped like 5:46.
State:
9:06
